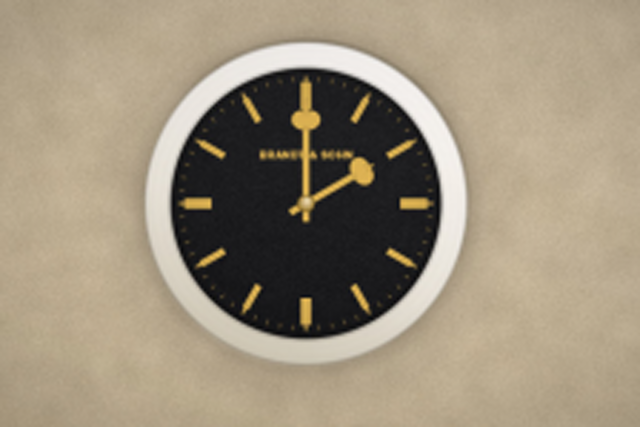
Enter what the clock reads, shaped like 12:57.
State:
2:00
